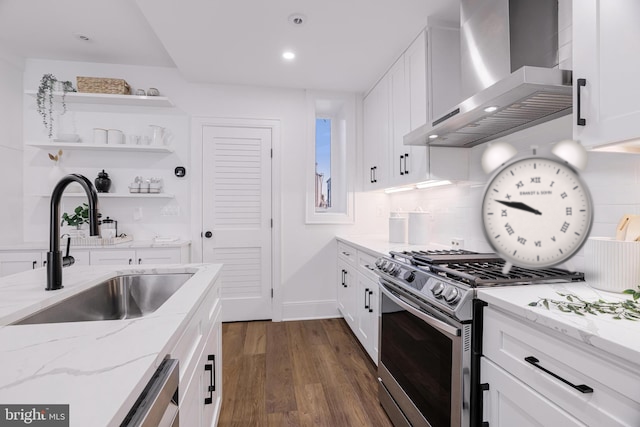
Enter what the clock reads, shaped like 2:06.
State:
9:48
